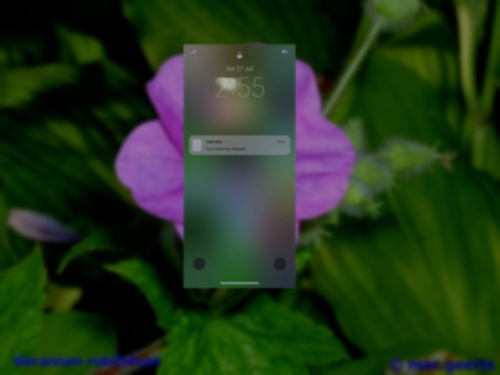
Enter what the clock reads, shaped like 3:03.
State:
2:55
